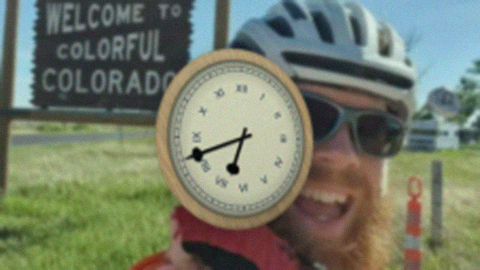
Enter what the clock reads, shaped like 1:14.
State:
6:42
